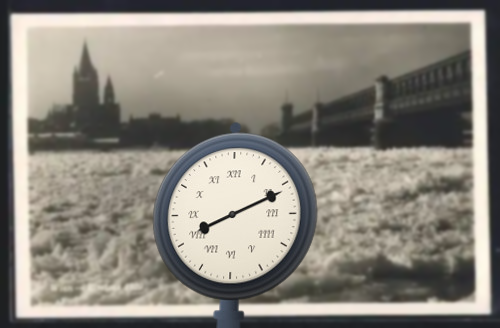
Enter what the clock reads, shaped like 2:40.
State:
8:11
